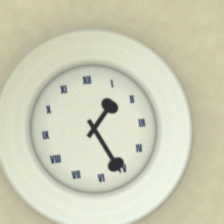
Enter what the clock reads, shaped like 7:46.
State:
1:26
